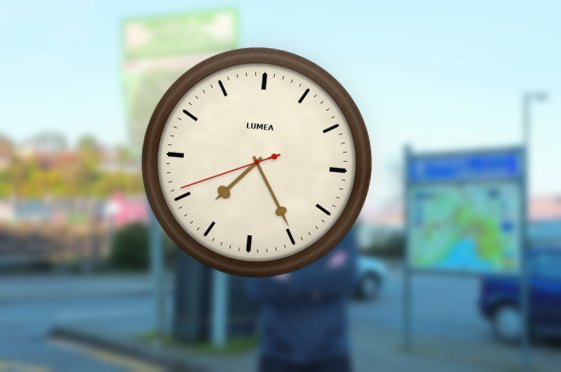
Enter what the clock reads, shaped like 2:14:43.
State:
7:24:41
